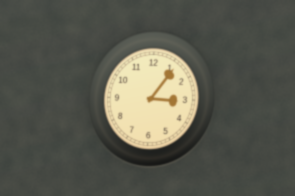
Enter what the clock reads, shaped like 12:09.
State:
3:06
